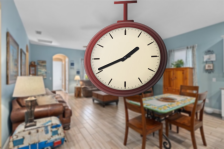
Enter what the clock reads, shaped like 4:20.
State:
1:41
